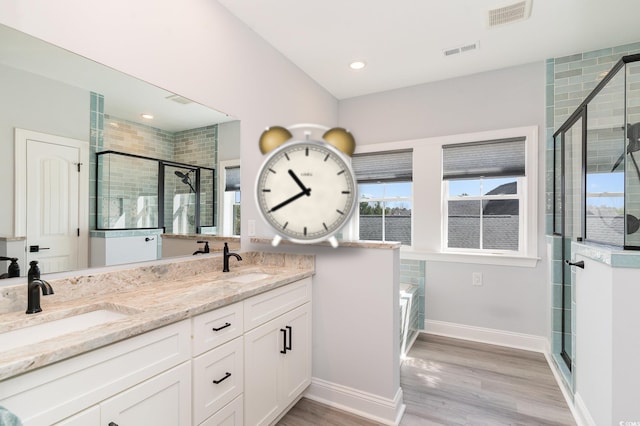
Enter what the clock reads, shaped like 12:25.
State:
10:40
